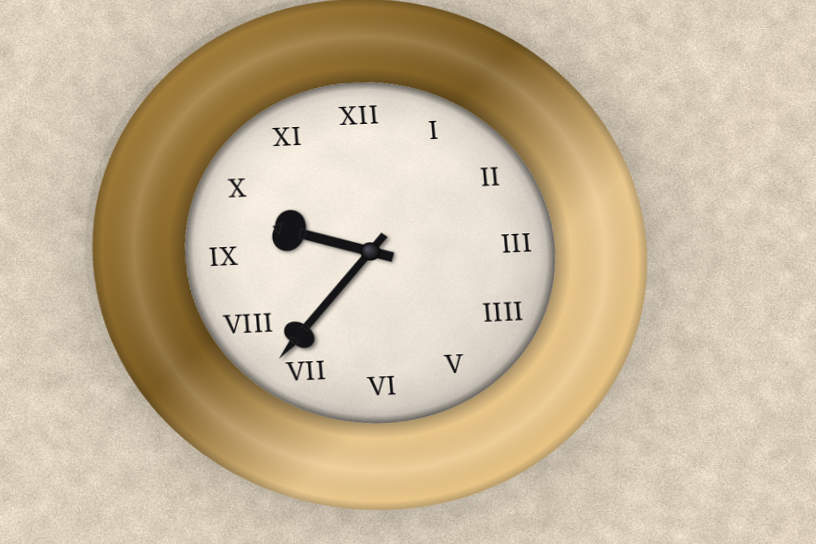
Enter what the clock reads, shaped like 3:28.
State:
9:37
